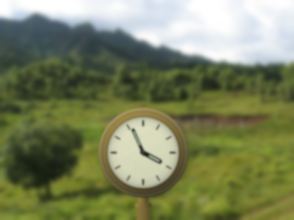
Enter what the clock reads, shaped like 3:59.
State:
3:56
